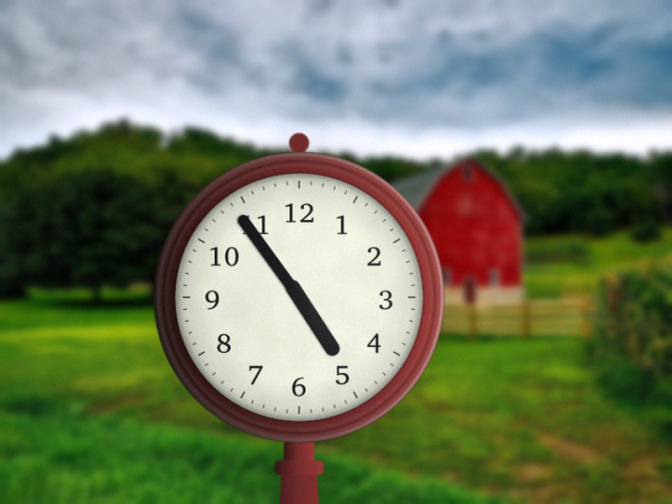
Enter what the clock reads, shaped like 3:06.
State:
4:54
